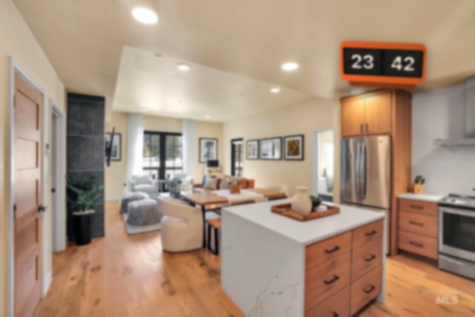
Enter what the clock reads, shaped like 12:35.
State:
23:42
